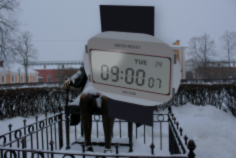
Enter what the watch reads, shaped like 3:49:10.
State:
9:00:07
